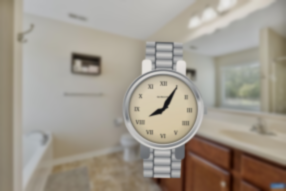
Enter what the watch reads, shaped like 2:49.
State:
8:05
